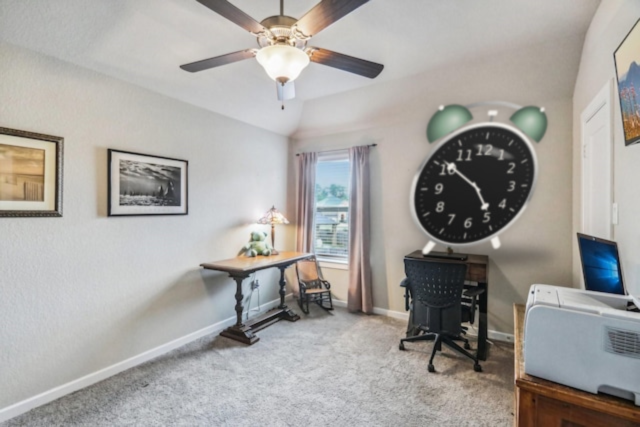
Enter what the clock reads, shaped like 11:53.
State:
4:51
